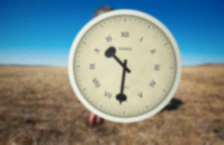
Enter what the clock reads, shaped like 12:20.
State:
10:31
